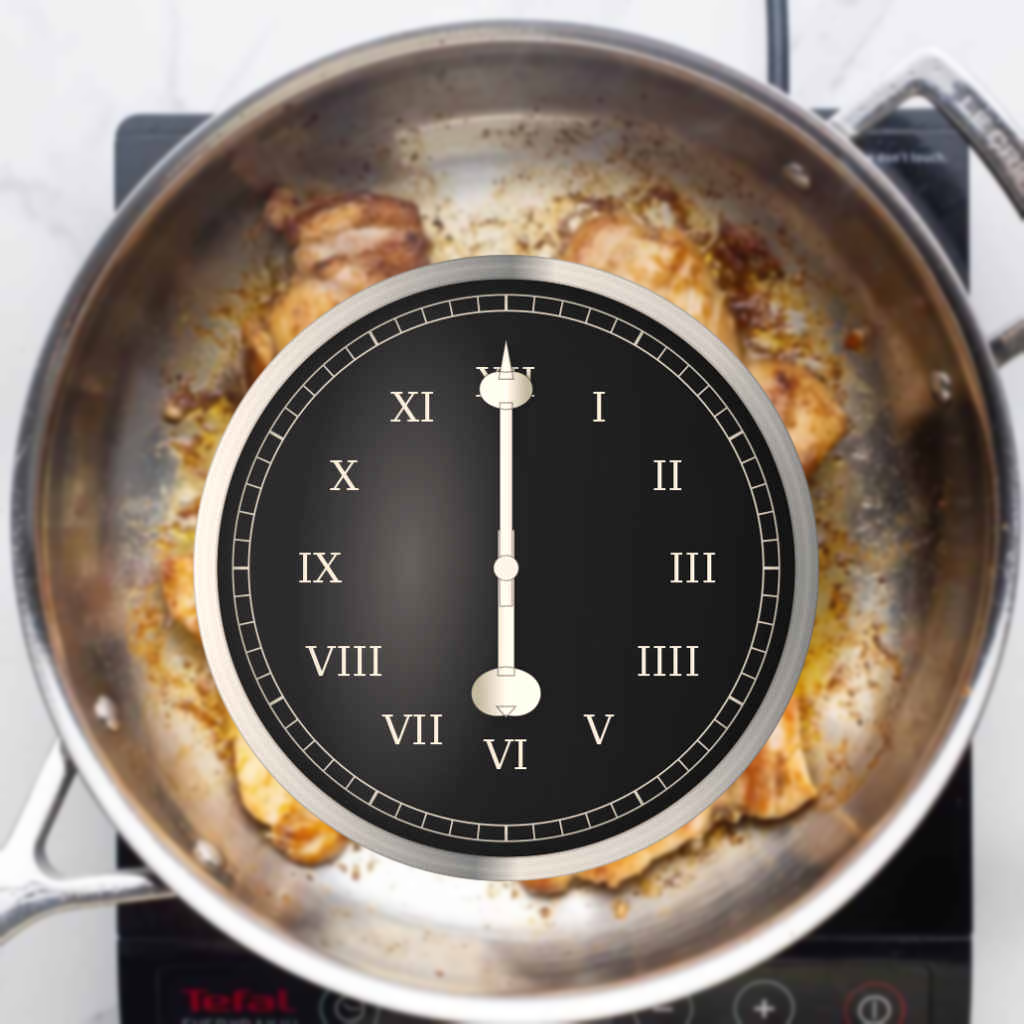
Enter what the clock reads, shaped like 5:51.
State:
6:00
